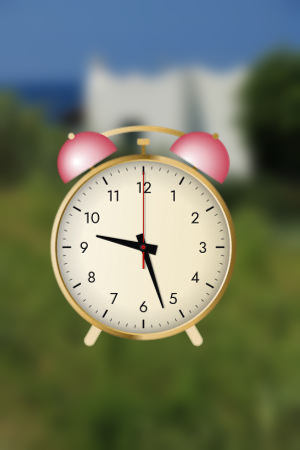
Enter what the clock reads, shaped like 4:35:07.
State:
9:27:00
